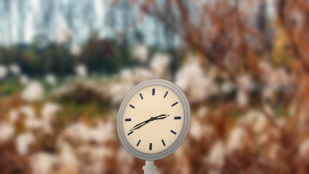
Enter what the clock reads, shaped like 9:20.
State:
2:41
